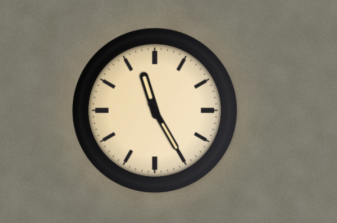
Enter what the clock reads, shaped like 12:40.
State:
11:25
